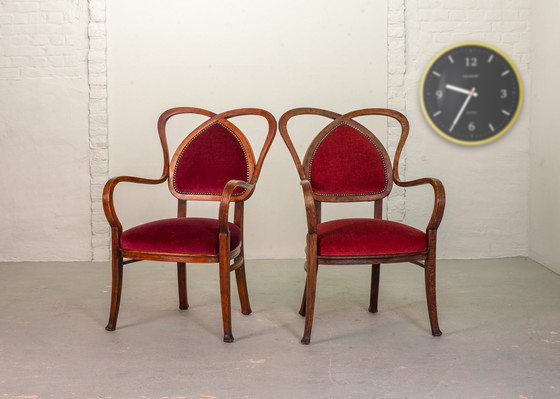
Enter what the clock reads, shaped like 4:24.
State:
9:35
